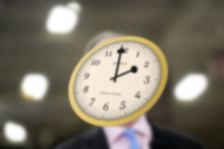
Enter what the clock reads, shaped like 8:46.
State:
1:59
